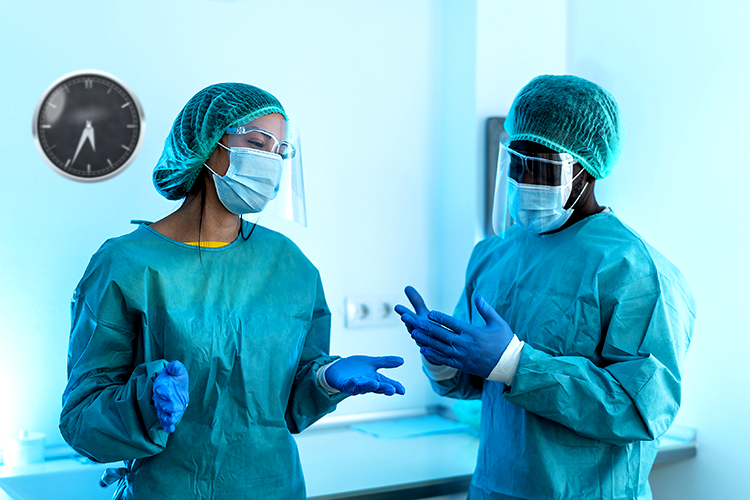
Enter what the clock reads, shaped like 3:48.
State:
5:34
